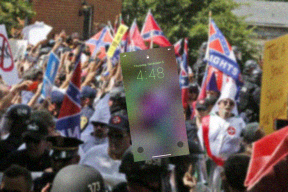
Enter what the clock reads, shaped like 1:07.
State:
4:48
